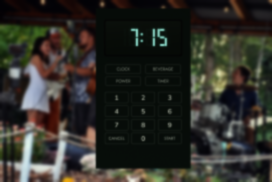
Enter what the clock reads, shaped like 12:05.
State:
7:15
